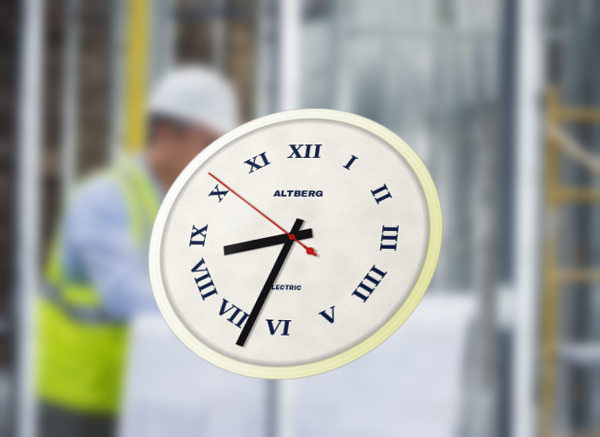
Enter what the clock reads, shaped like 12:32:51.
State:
8:32:51
